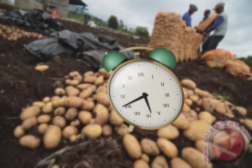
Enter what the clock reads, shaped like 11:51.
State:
5:41
